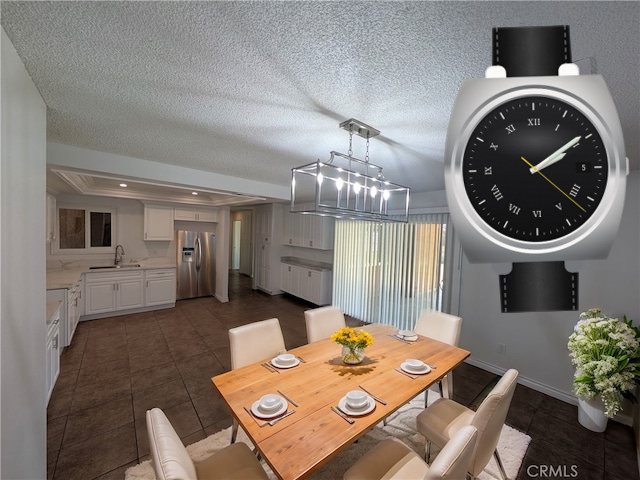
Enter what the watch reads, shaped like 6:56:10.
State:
2:09:22
